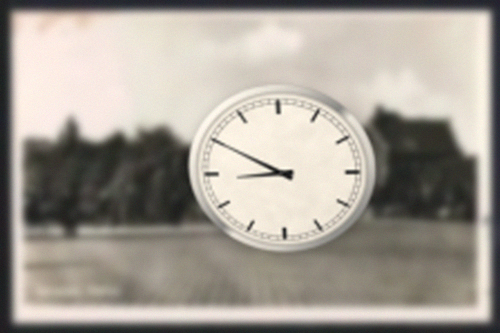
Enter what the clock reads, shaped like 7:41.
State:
8:50
